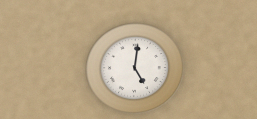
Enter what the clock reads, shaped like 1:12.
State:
5:01
